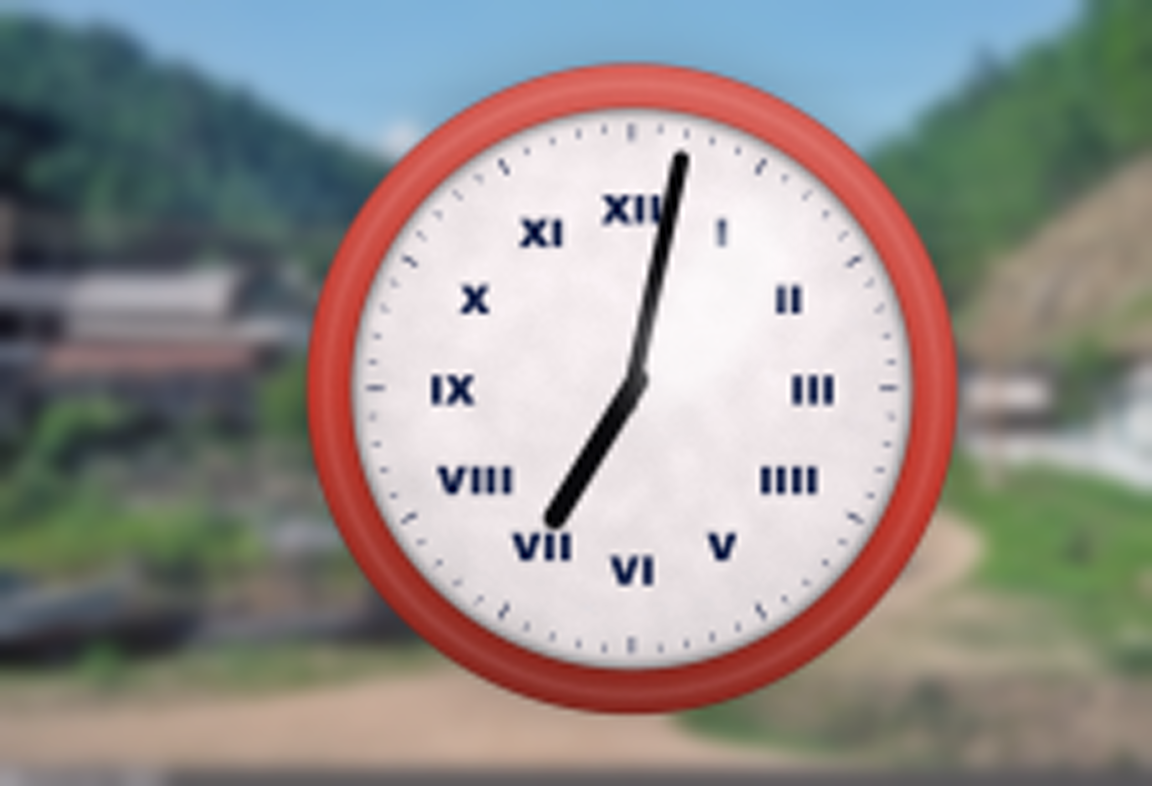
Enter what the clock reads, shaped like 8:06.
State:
7:02
